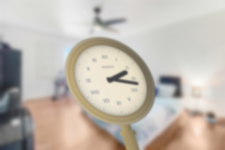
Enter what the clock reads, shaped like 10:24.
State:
2:17
